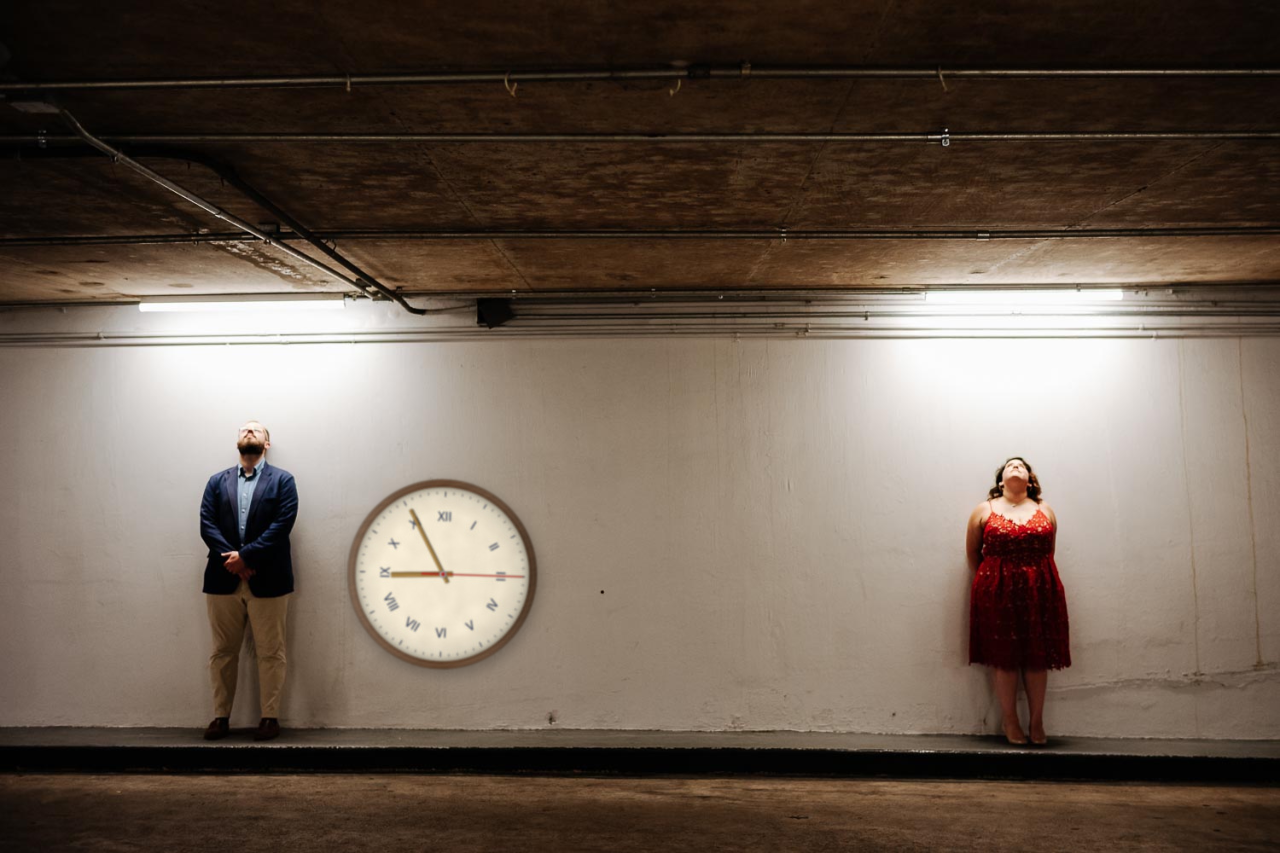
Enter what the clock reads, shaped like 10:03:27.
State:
8:55:15
